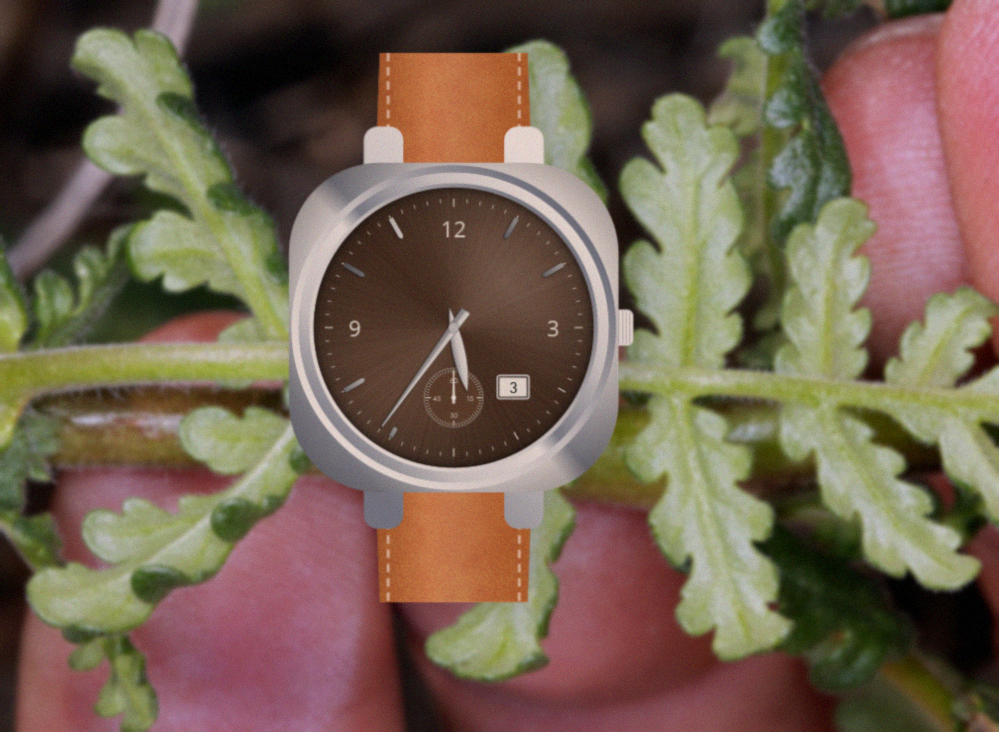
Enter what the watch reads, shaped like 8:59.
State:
5:36
